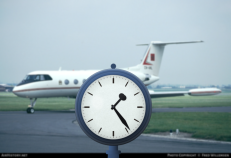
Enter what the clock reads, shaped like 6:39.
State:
1:24
